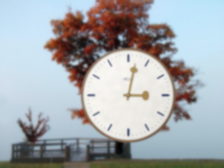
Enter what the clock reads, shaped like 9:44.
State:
3:02
